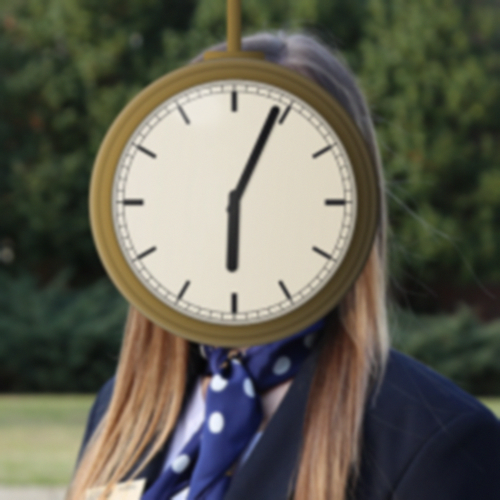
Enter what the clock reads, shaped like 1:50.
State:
6:04
